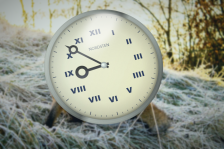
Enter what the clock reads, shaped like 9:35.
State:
8:52
